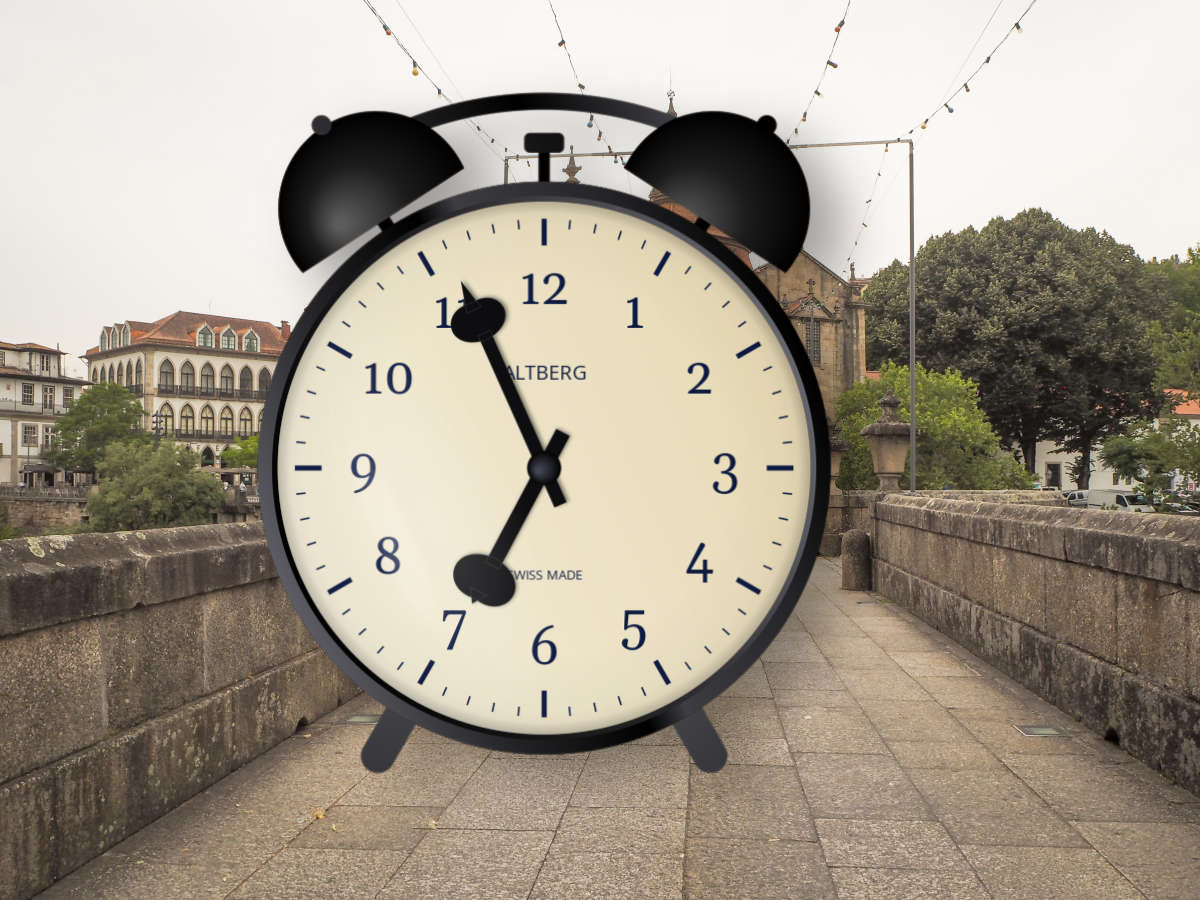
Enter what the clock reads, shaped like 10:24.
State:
6:56
